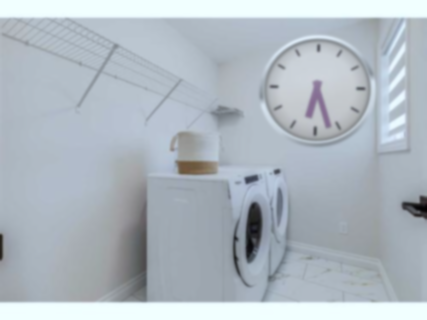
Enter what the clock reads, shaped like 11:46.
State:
6:27
